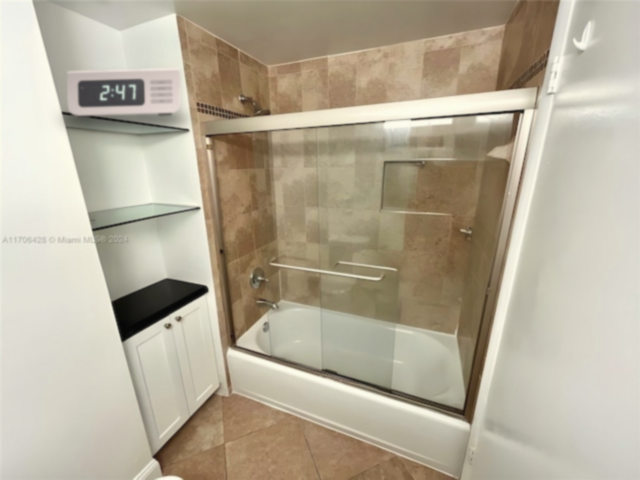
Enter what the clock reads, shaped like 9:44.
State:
2:47
